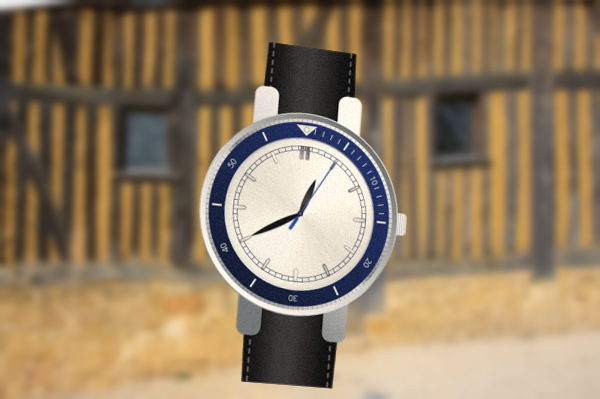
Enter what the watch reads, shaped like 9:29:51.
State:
12:40:05
